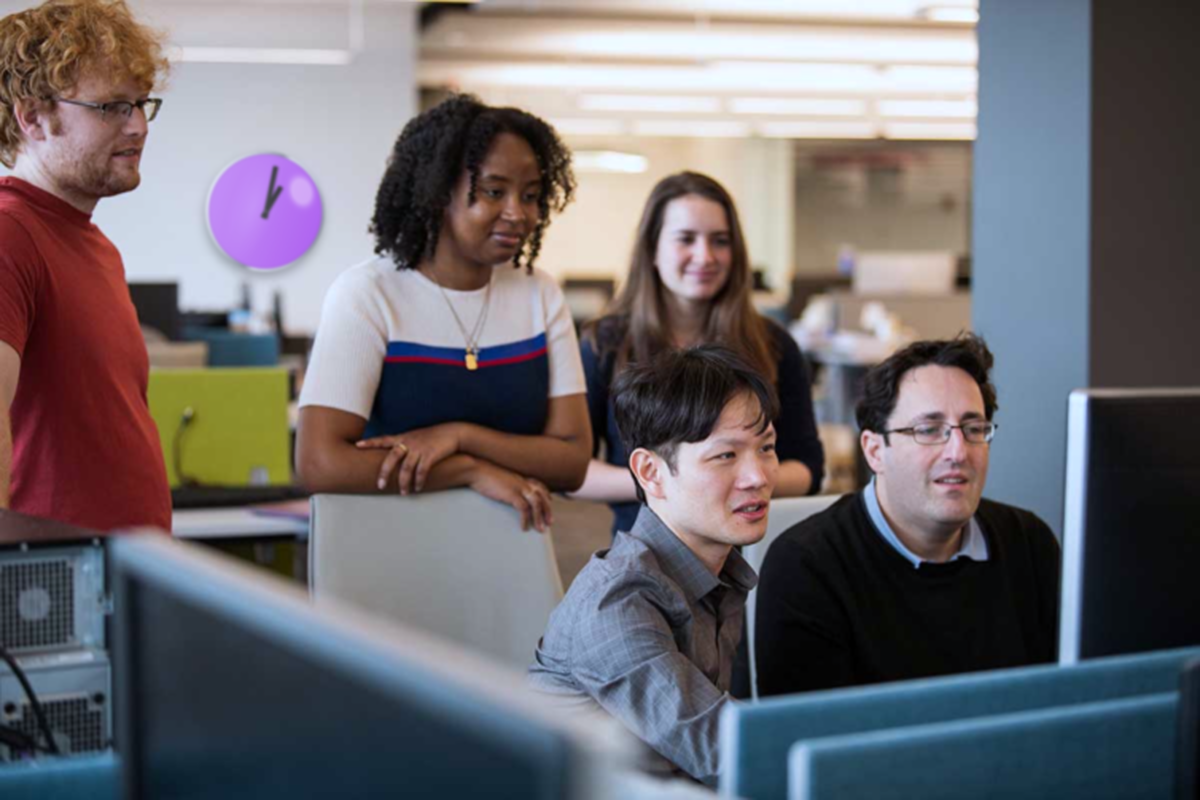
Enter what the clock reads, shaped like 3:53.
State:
1:02
